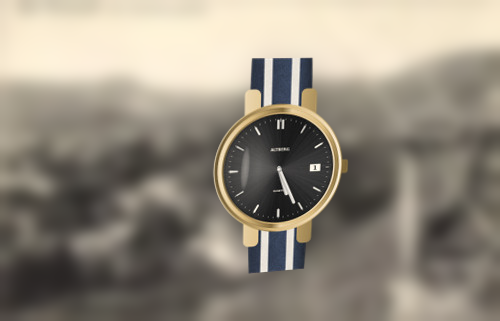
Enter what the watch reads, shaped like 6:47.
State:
5:26
